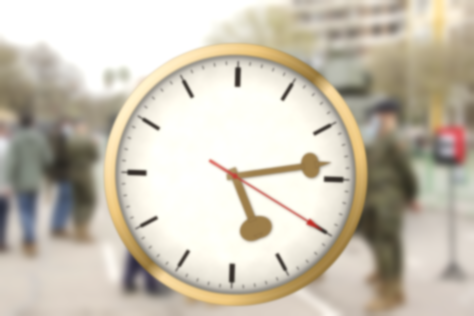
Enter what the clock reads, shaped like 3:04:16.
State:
5:13:20
